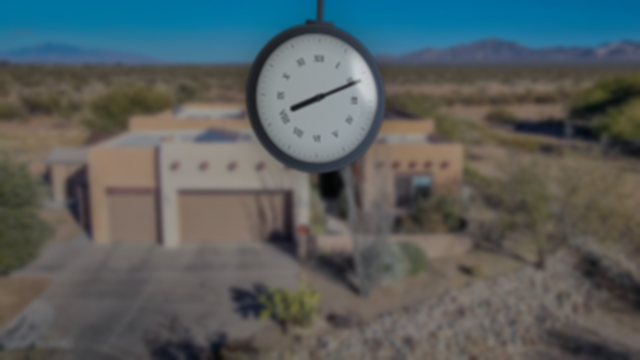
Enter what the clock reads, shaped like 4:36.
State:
8:11
